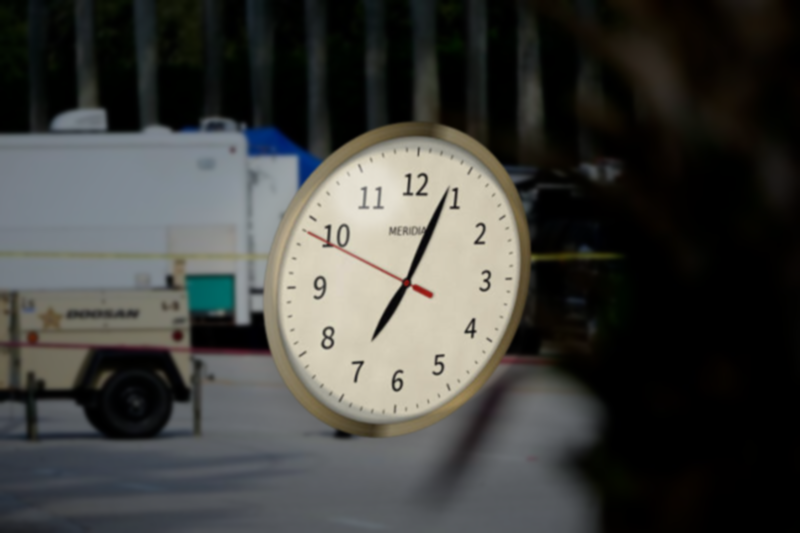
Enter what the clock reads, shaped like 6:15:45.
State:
7:03:49
